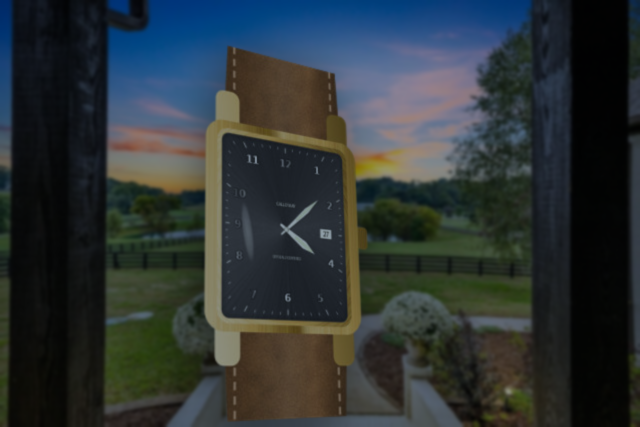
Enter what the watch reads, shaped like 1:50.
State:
4:08
